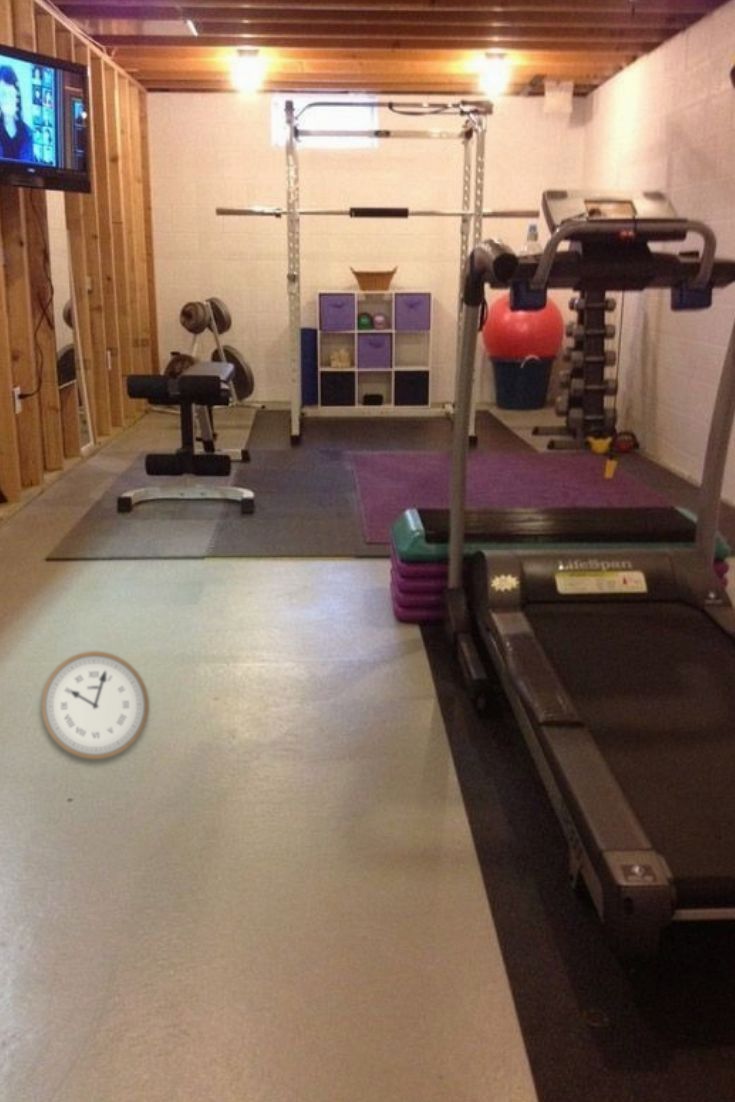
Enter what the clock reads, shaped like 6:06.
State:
10:03
